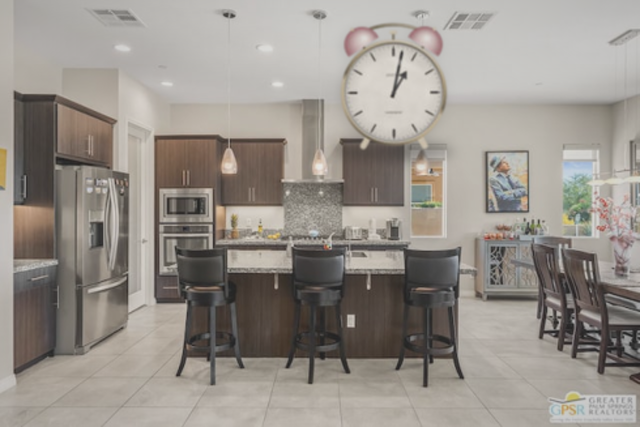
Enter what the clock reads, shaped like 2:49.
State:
1:02
